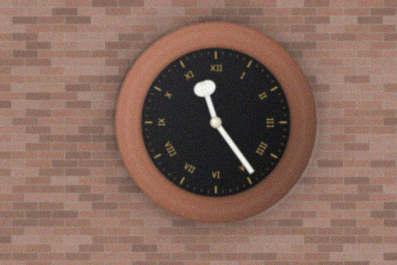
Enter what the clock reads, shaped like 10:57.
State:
11:24
